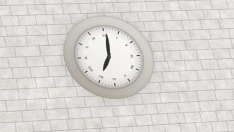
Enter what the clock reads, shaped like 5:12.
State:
7:01
